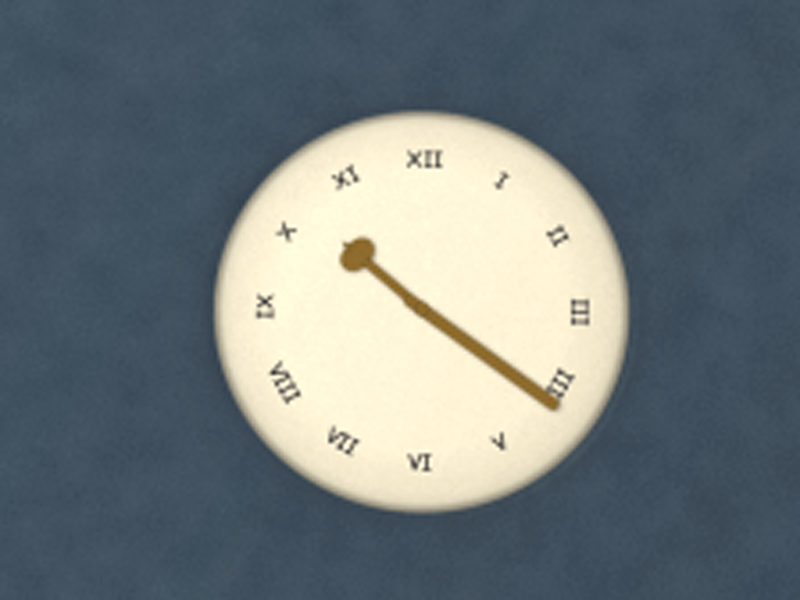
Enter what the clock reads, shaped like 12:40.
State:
10:21
